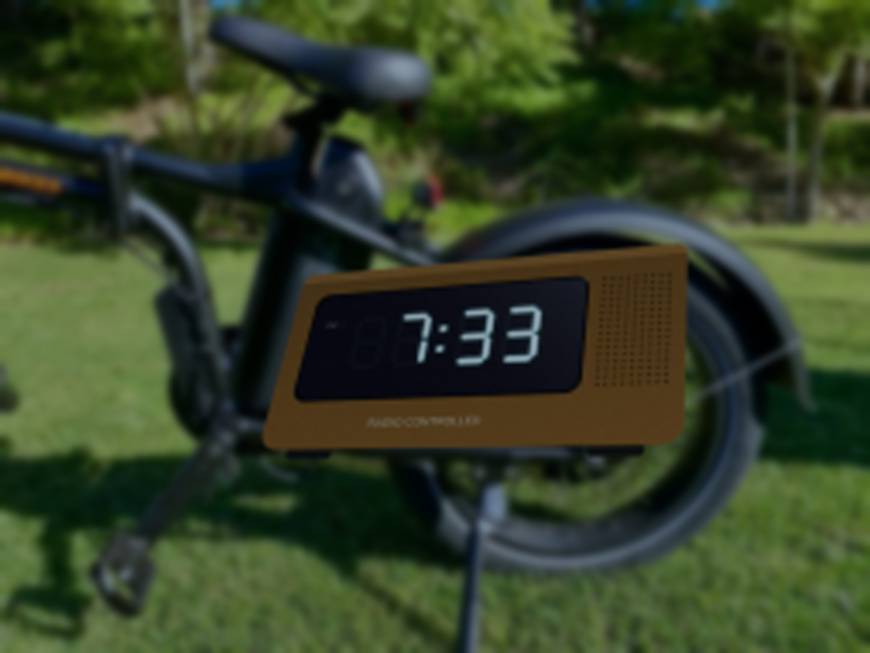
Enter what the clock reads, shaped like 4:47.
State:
7:33
